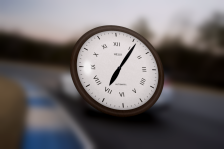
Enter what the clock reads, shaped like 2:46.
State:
7:06
